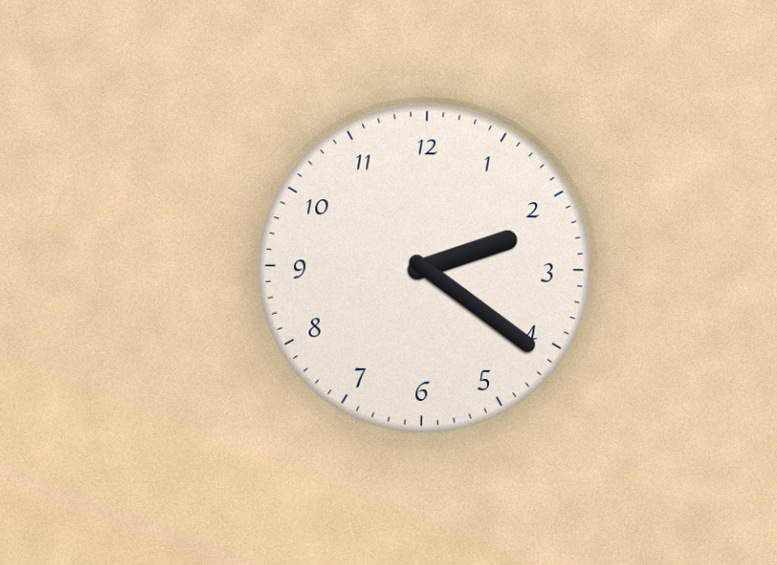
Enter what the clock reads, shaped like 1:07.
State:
2:21
